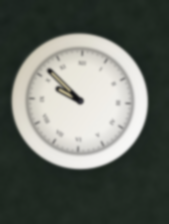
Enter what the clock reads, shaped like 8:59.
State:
9:52
